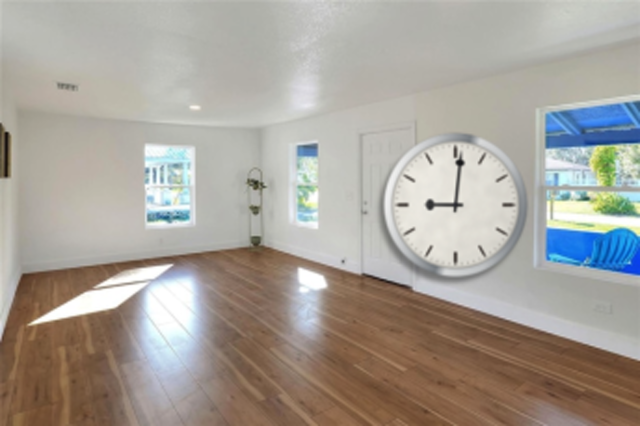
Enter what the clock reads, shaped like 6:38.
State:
9:01
